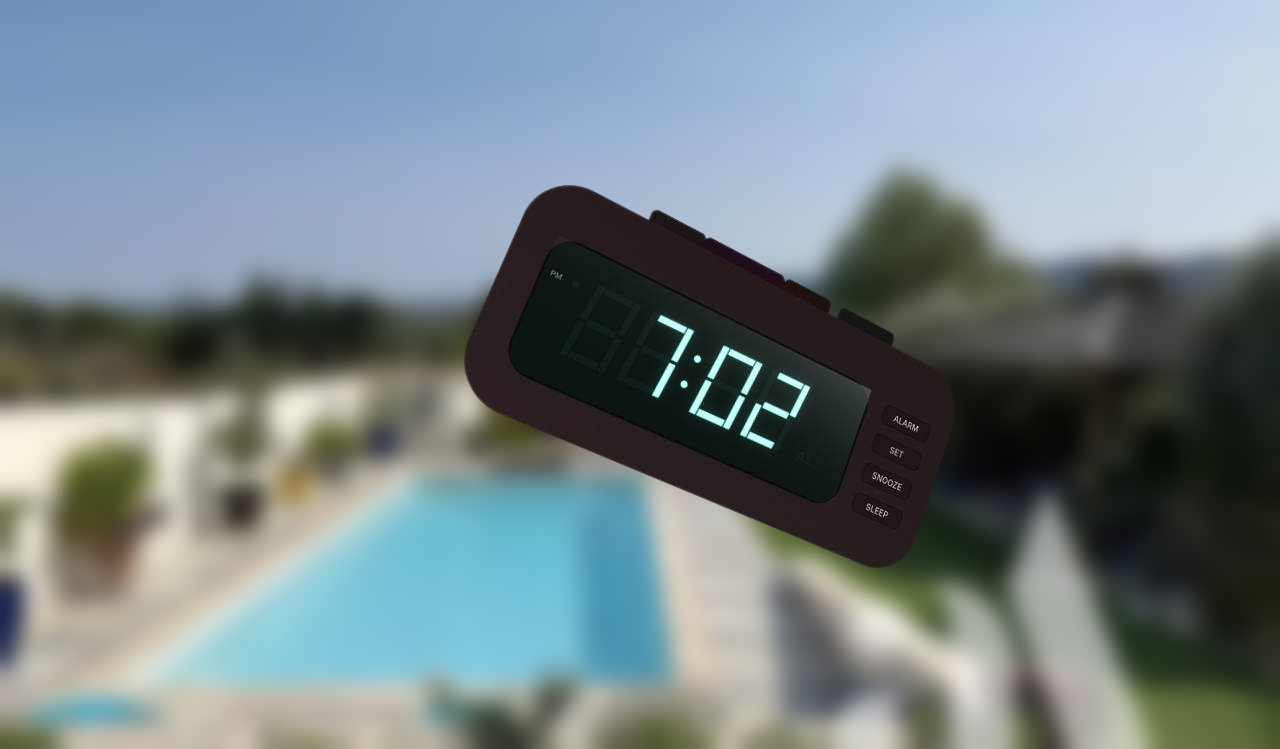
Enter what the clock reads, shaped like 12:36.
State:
7:02
